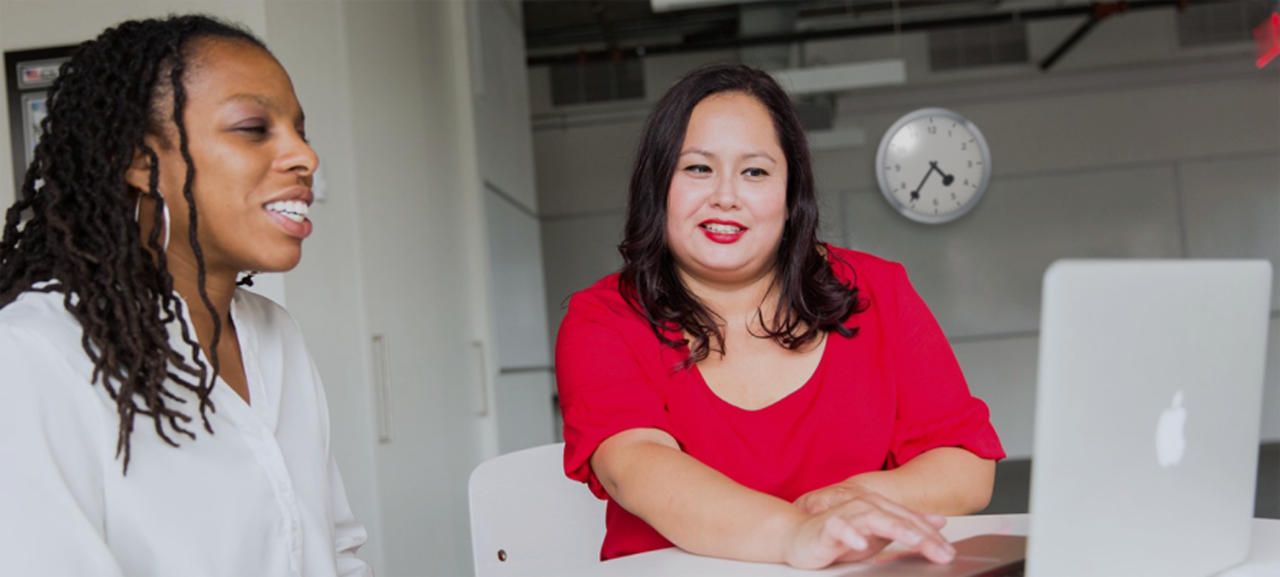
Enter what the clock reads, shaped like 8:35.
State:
4:36
